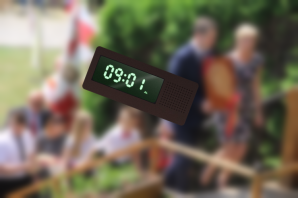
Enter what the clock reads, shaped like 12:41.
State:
9:01
